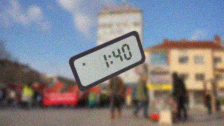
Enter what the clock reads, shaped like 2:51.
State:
1:40
